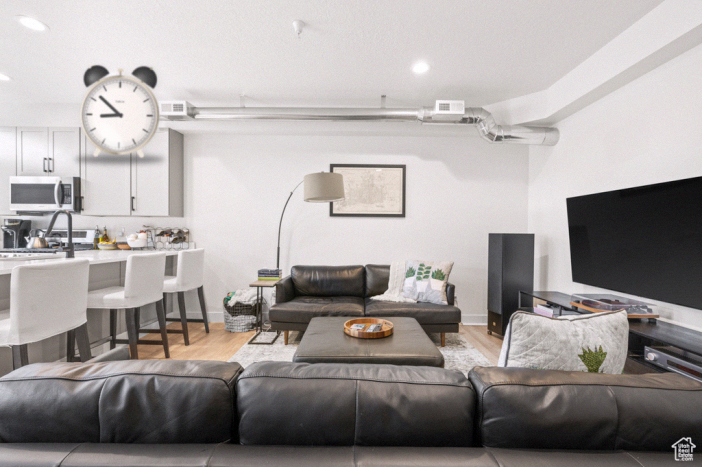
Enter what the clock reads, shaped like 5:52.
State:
8:52
